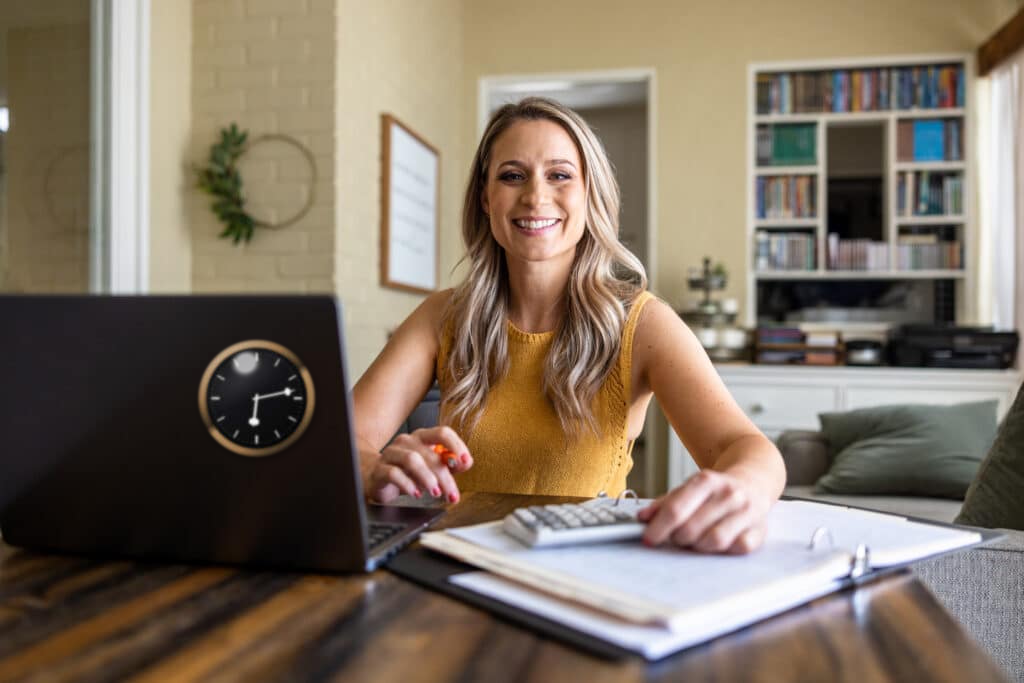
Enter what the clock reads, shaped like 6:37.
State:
6:13
